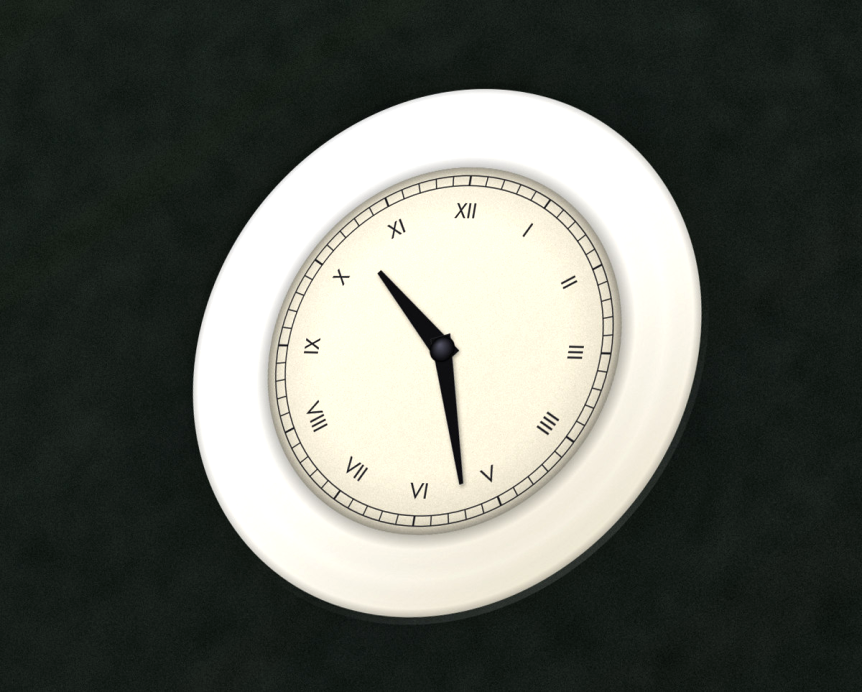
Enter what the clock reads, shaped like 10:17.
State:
10:27
